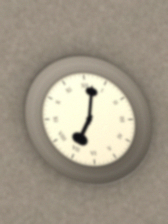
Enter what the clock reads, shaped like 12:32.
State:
7:02
